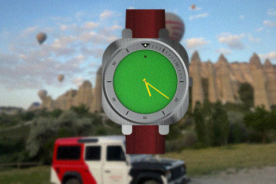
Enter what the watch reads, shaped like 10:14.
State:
5:21
